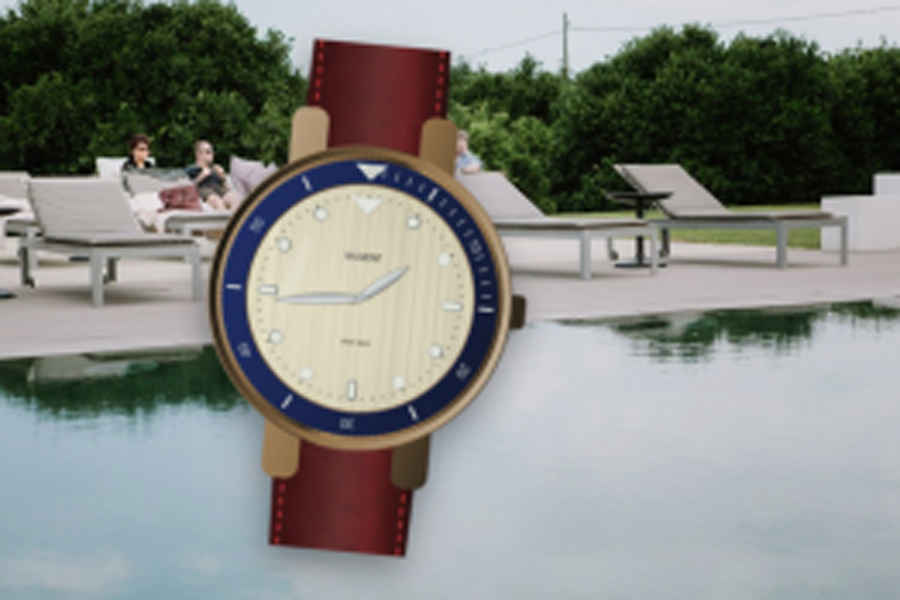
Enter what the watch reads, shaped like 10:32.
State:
1:44
